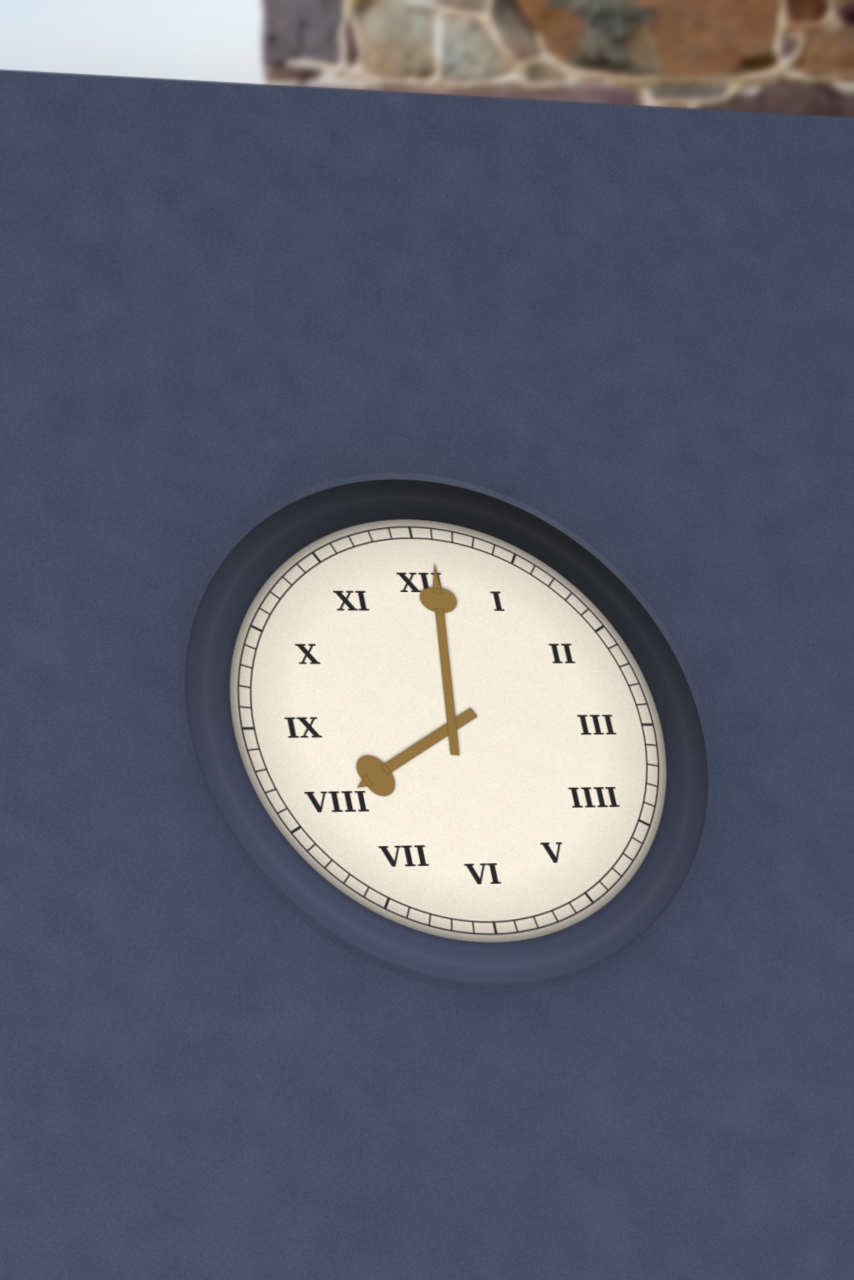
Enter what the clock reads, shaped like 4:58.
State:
8:01
